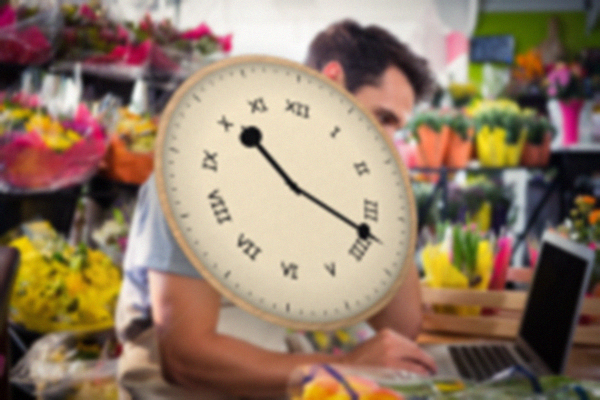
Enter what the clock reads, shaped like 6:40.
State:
10:18
